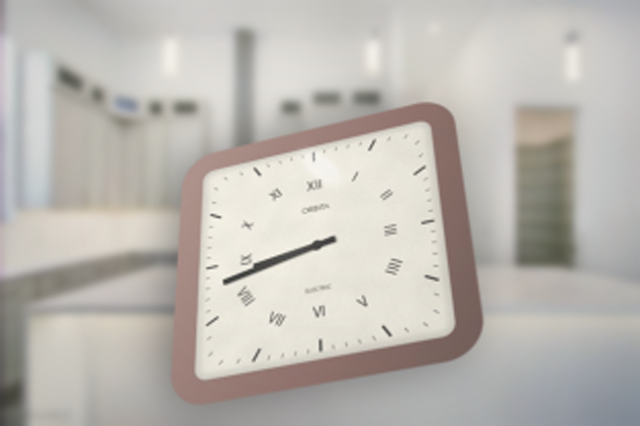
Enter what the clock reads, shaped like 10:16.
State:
8:43
